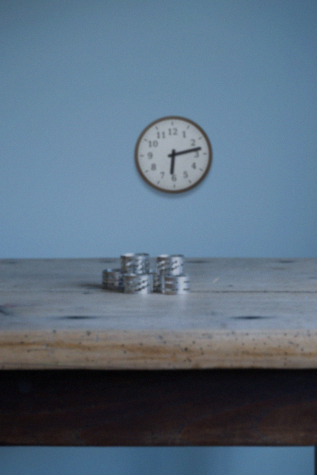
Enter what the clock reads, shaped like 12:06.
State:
6:13
